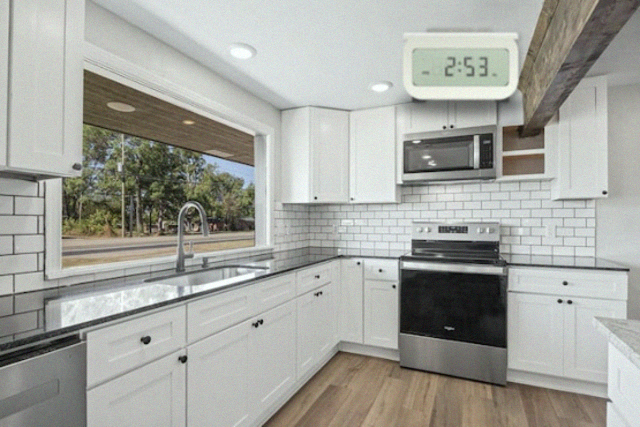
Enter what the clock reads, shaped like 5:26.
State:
2:53
